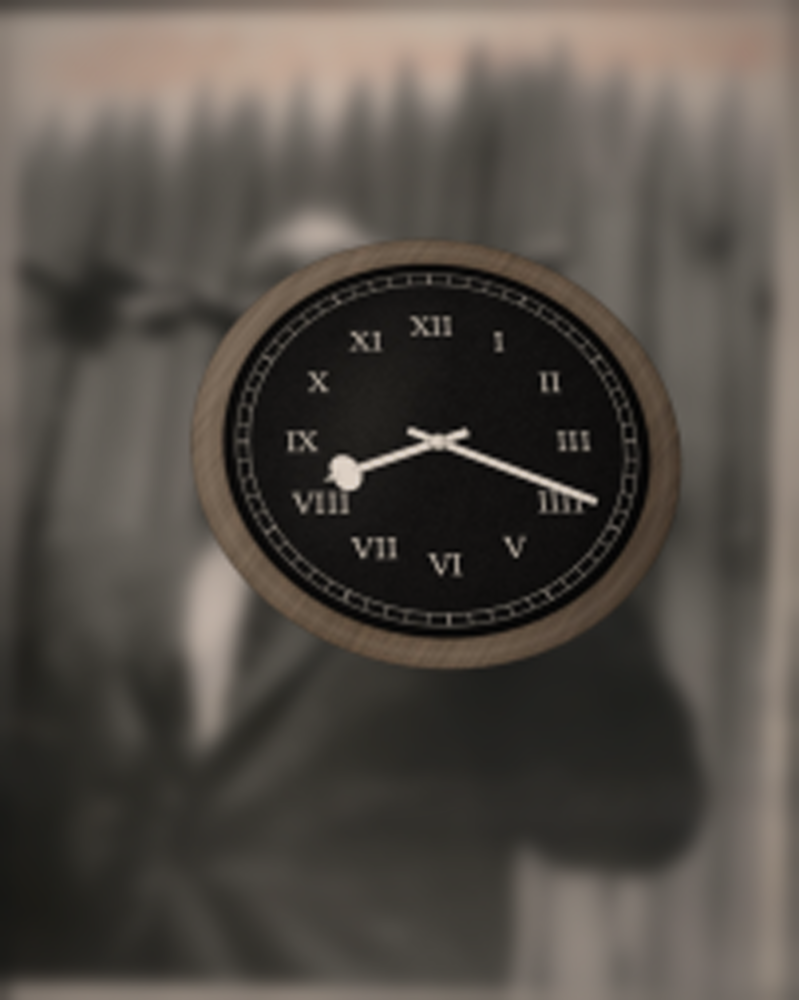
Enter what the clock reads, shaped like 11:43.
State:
8:19
